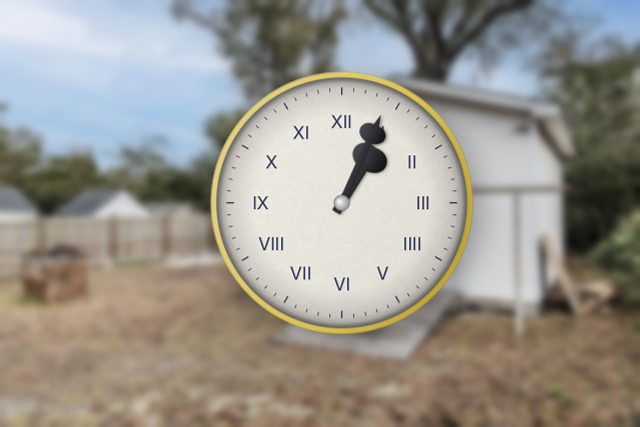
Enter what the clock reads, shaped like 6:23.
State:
1:04
